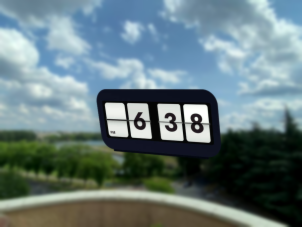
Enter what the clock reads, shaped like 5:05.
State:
6:38
